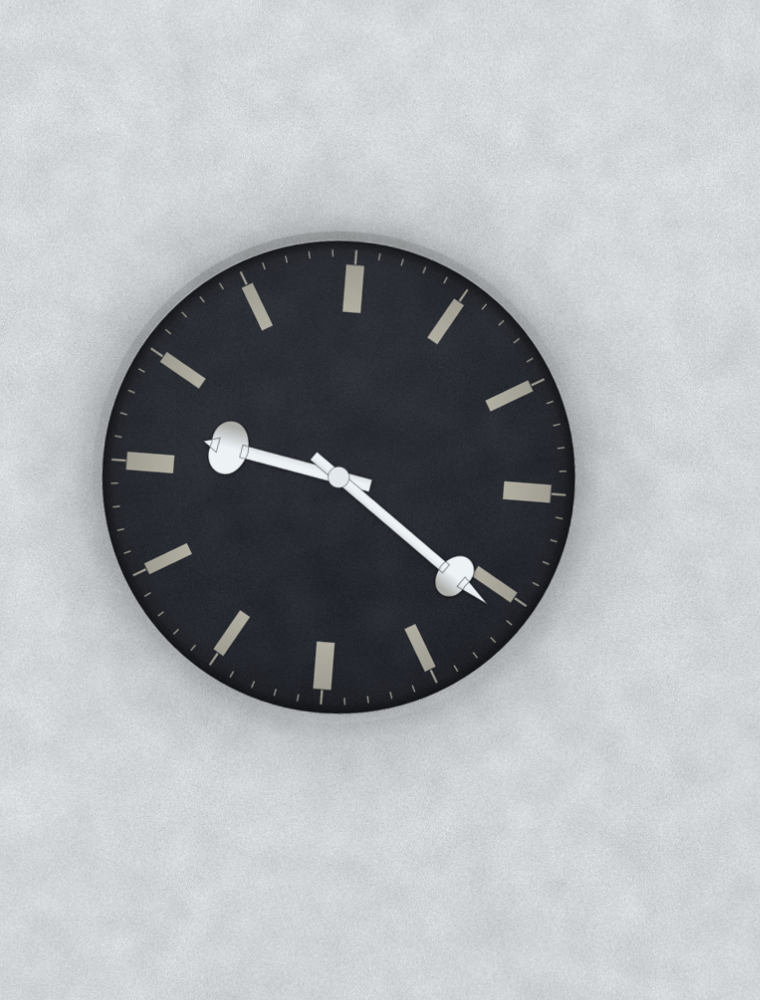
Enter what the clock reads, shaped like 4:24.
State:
9:21
